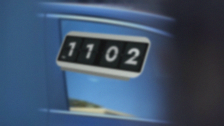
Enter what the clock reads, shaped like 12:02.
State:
11:02
